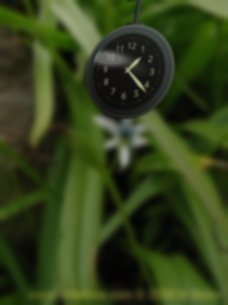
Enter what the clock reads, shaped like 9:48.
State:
1:22
